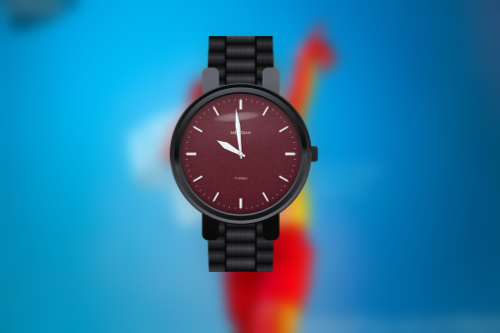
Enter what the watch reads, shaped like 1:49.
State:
9:59
